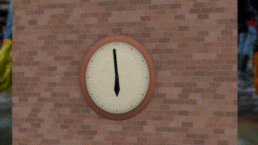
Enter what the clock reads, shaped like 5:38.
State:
5:59
